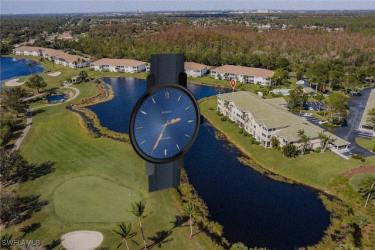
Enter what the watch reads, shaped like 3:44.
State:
2:35
